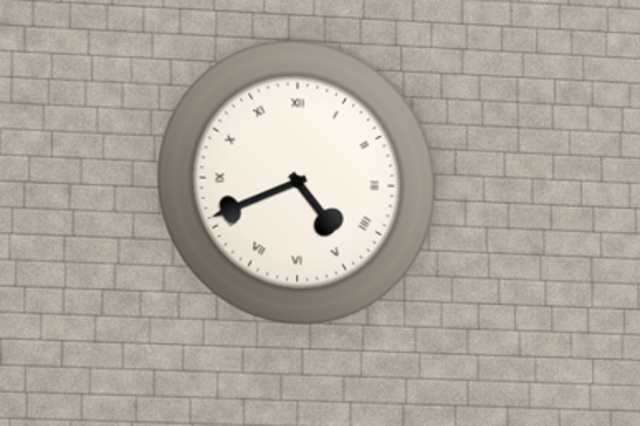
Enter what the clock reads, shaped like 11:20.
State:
4:41
